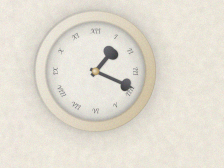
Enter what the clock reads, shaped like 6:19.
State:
1:19
